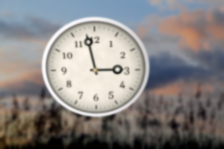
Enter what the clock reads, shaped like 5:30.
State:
2:58
